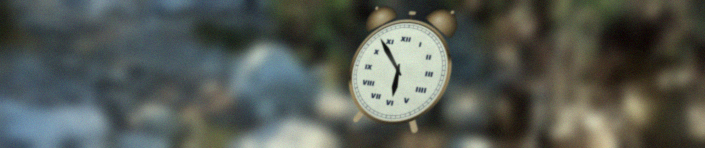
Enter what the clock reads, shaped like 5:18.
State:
5:53
